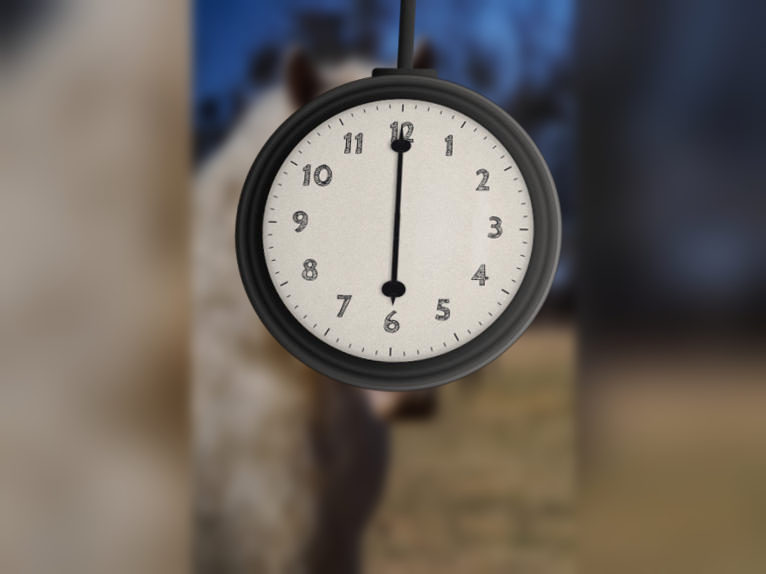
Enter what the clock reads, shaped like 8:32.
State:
6:00
